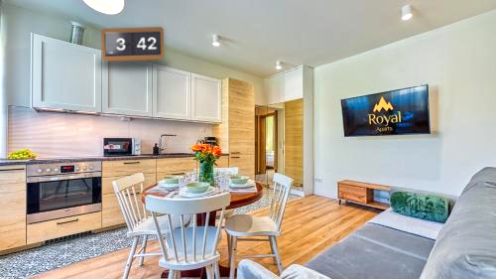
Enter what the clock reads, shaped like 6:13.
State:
3:42
